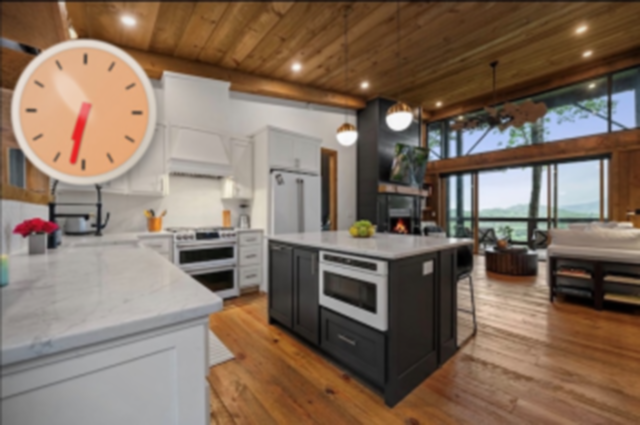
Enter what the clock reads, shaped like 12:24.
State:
6:32
